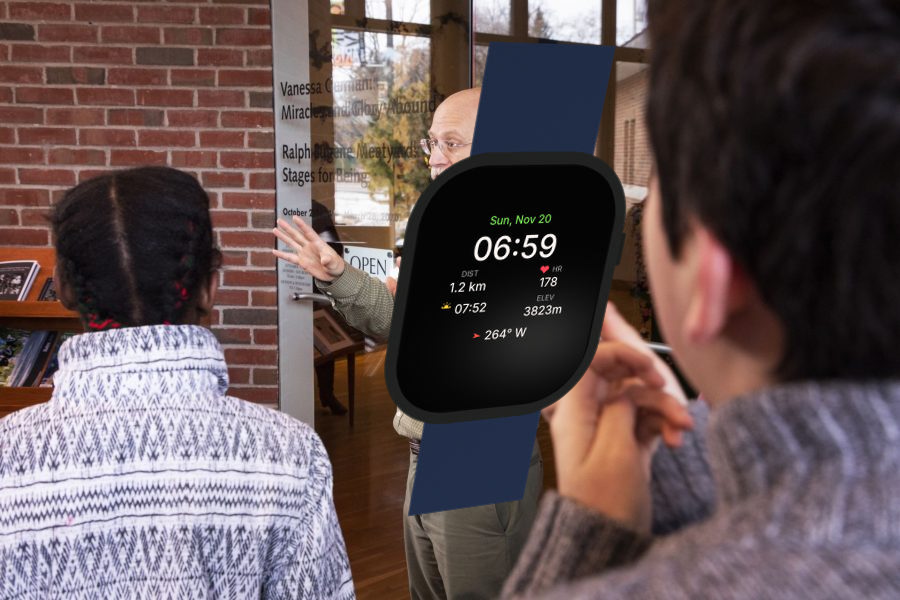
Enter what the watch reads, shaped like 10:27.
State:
6:59
